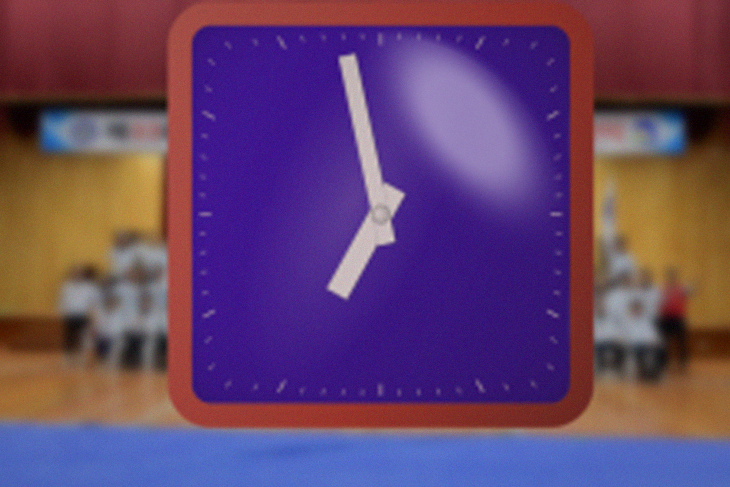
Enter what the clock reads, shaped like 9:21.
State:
6:58
